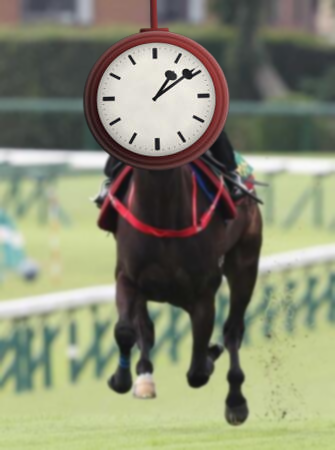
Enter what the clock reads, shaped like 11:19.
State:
1:09
